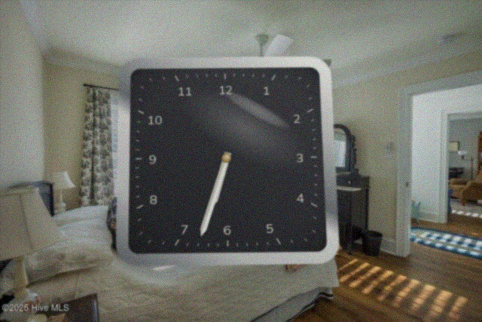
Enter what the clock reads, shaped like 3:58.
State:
6:33
